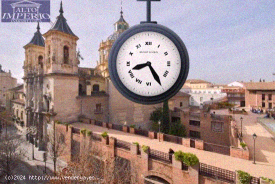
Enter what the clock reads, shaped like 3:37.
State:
8:25
